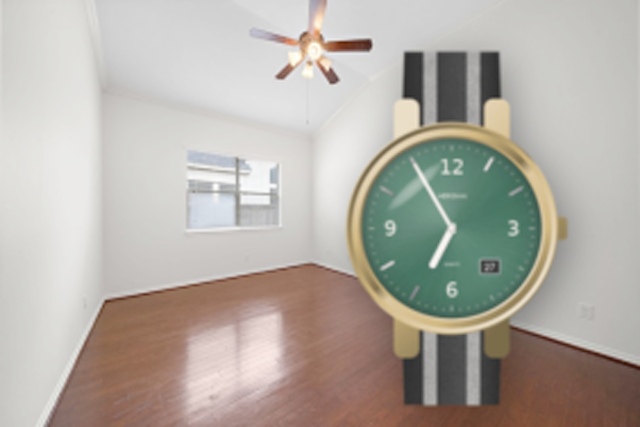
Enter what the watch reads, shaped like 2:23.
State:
6:55
